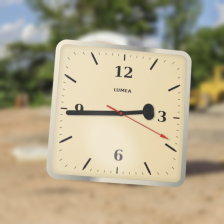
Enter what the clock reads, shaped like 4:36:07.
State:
2:44:19
